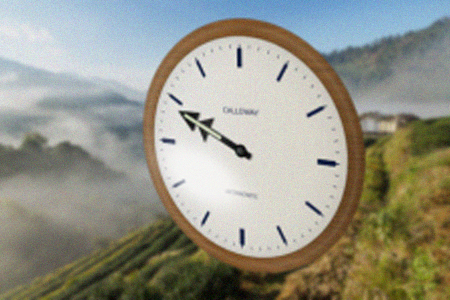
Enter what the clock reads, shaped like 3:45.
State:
9:49
